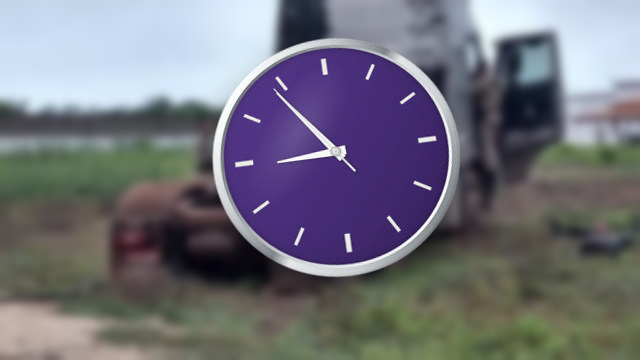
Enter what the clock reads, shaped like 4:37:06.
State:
8:53:54
